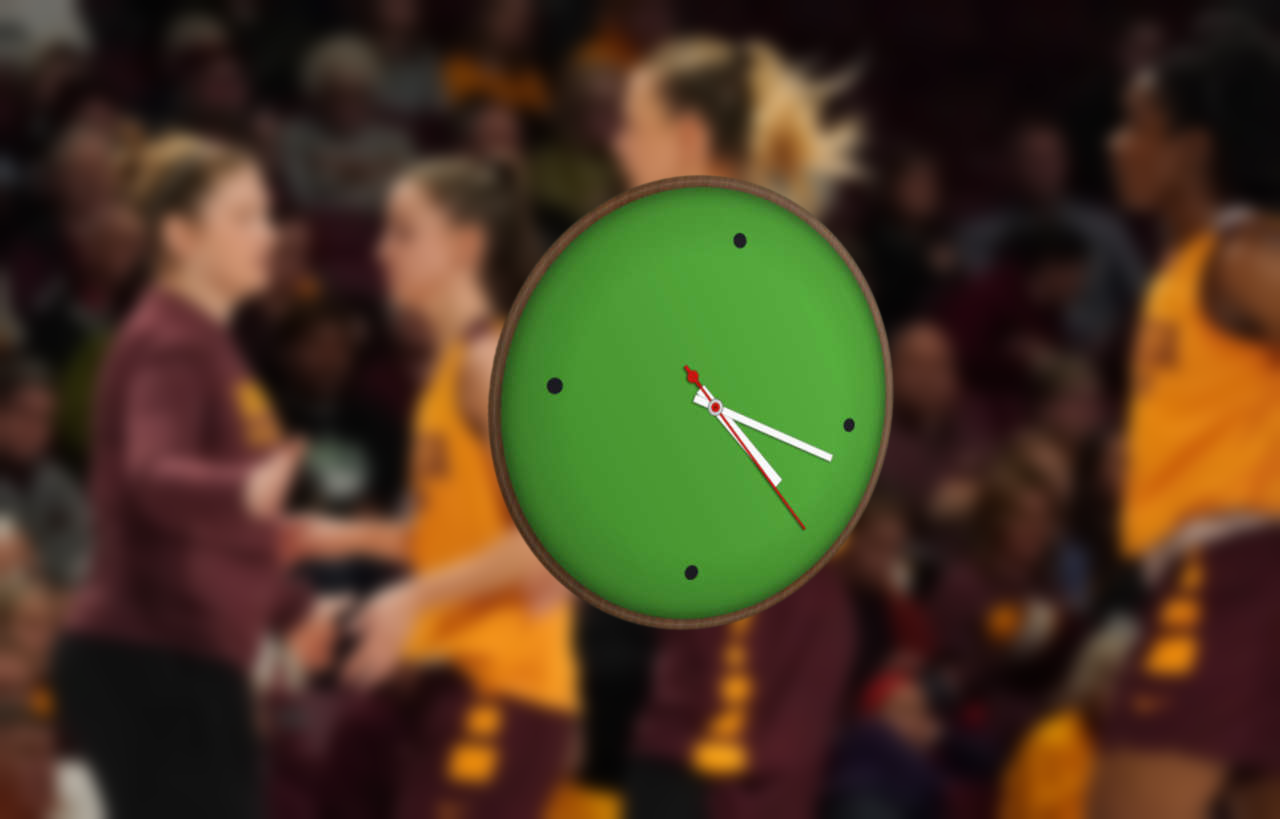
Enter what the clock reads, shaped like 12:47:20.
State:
4:17:22
